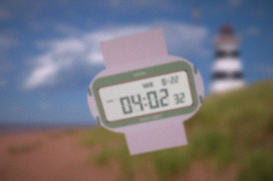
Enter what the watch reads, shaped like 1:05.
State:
4:02
